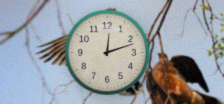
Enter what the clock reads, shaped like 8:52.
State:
12:12
